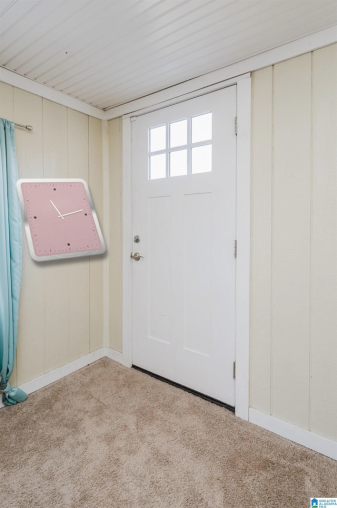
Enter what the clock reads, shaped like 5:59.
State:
11:13
